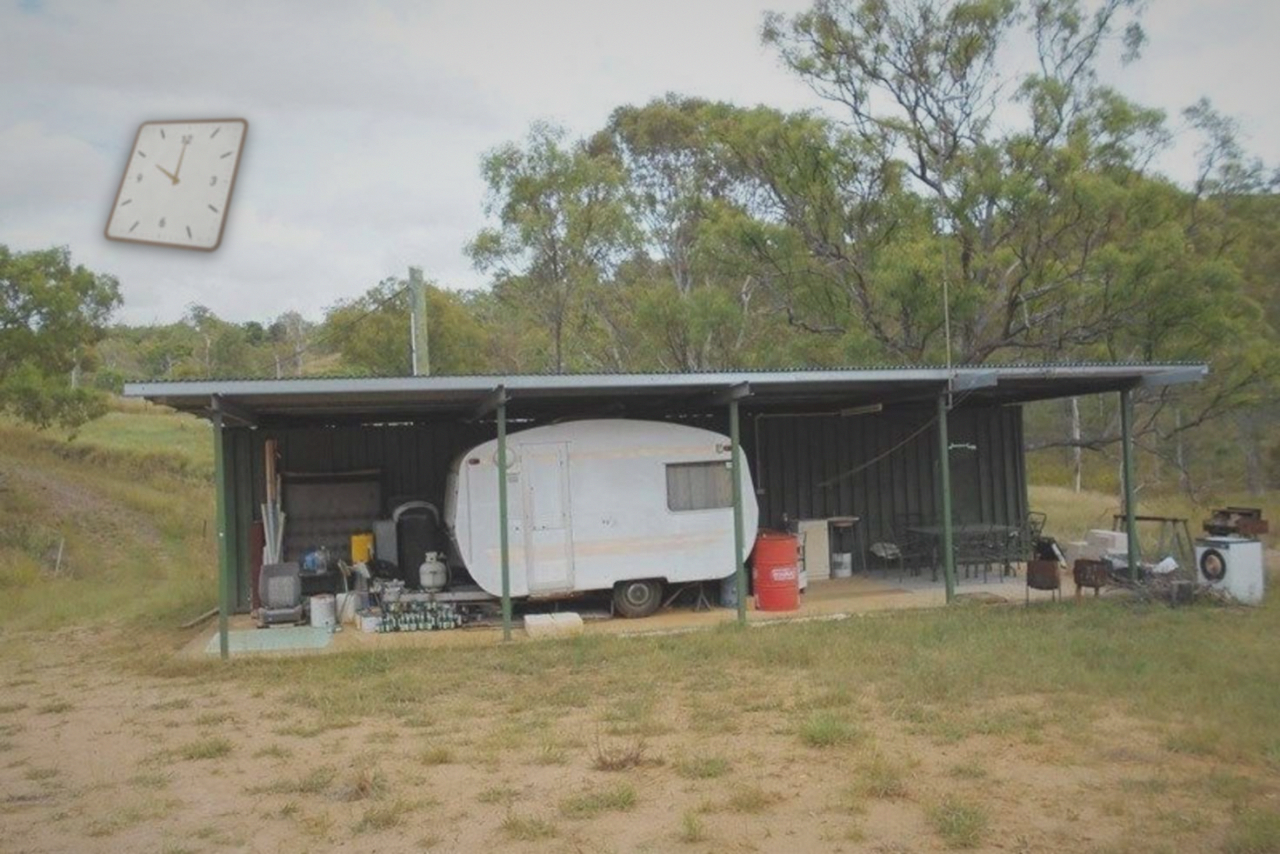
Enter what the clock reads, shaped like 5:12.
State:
10:00
